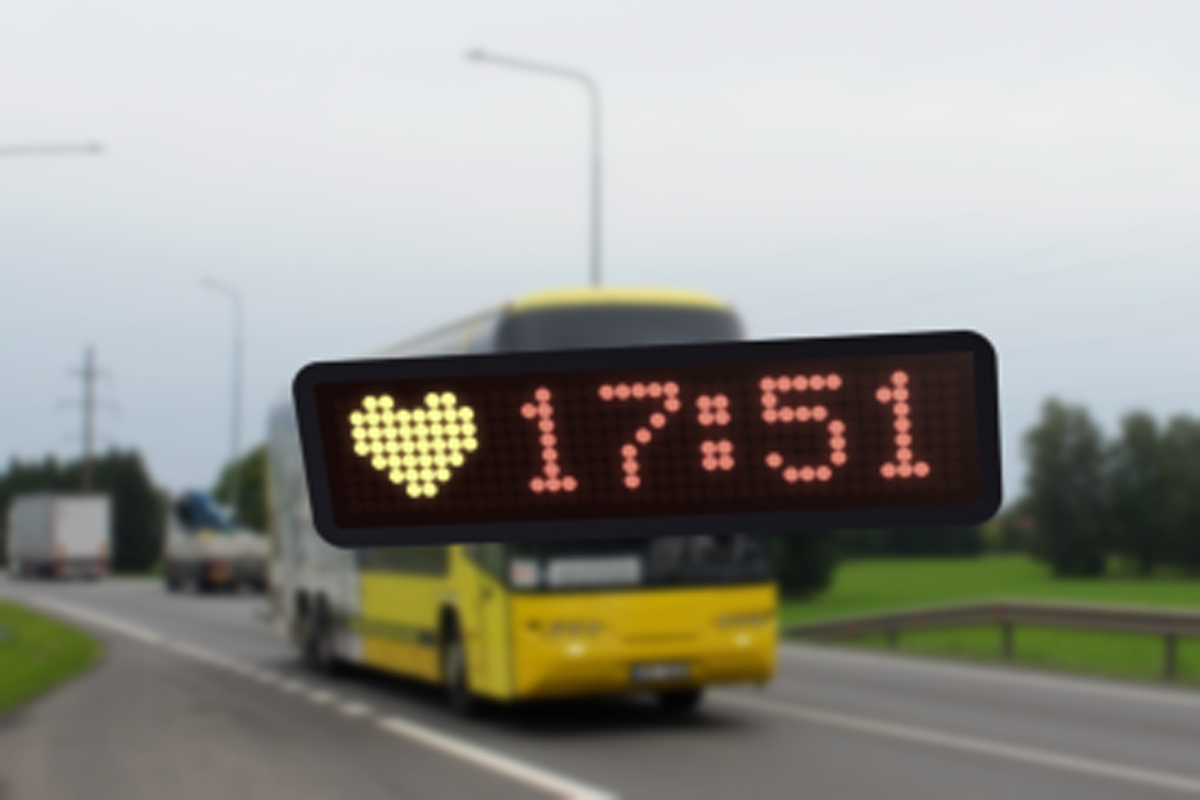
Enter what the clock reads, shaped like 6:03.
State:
17:51
